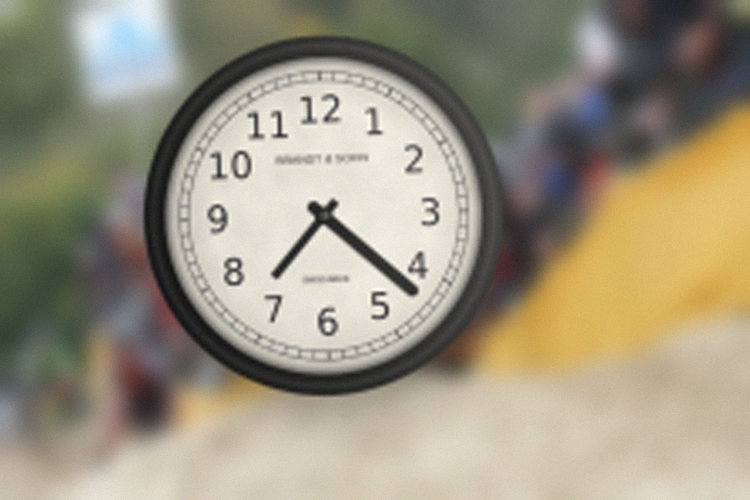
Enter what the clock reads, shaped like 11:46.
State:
7:22
